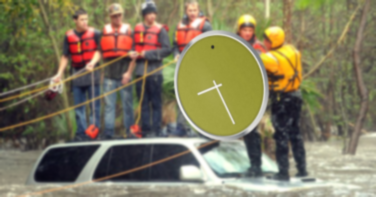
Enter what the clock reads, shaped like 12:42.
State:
8:26
